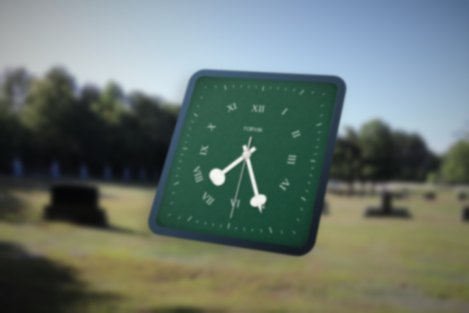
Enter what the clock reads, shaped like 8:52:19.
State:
7:25:30
